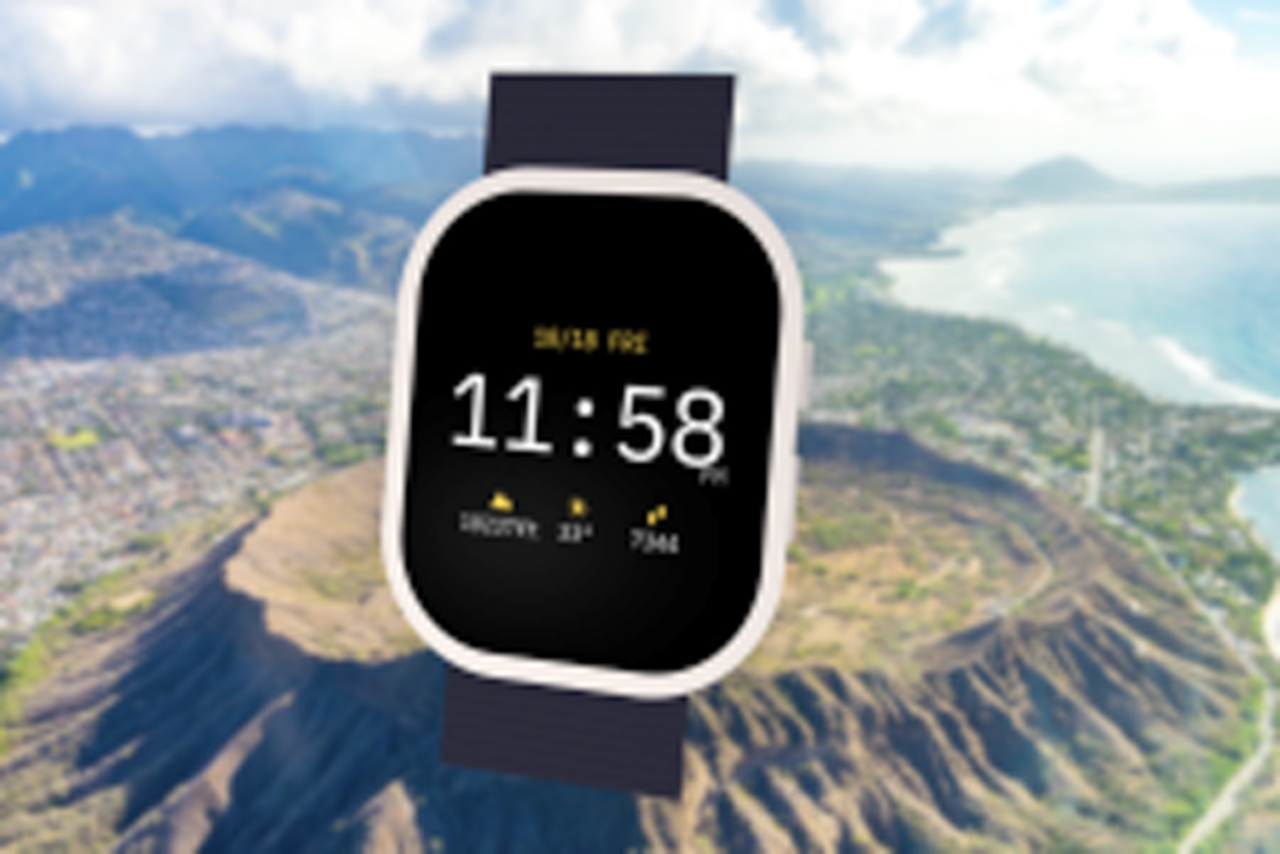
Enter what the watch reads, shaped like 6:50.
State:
11:58
